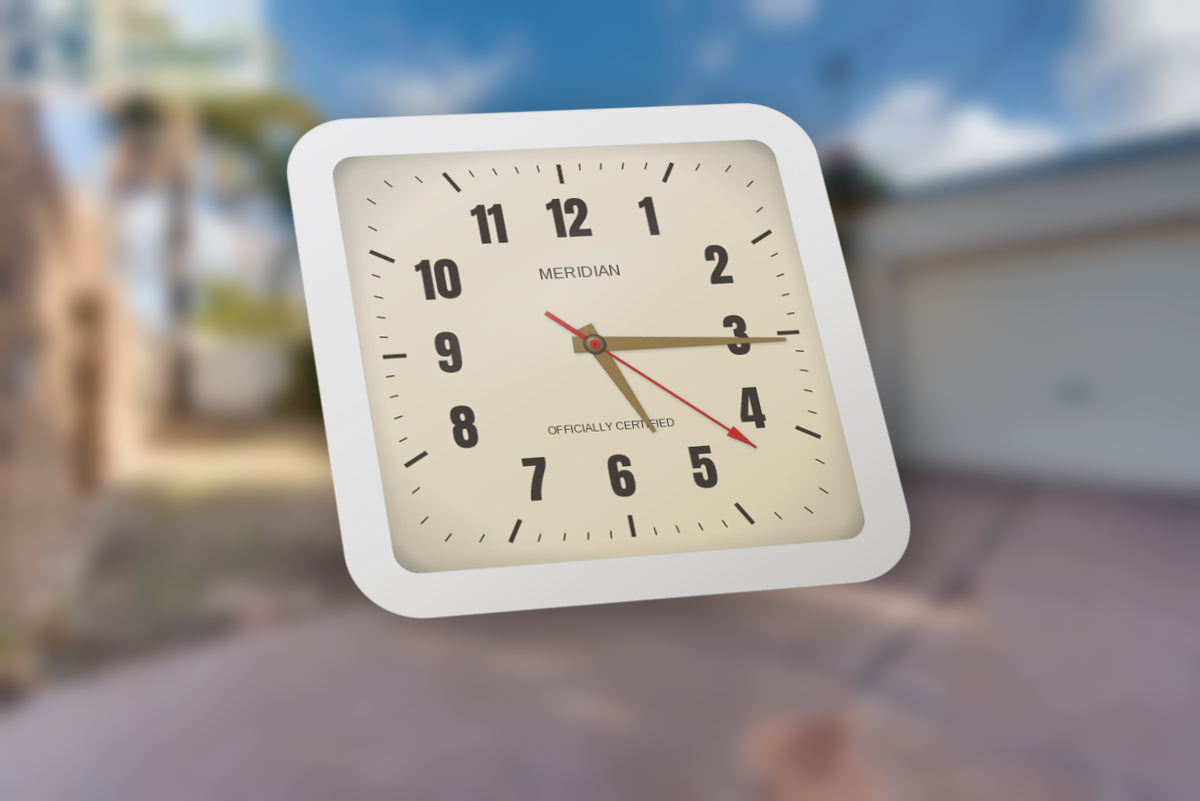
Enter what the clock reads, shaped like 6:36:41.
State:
5:15:22
